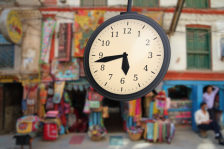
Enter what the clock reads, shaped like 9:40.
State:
5:43
